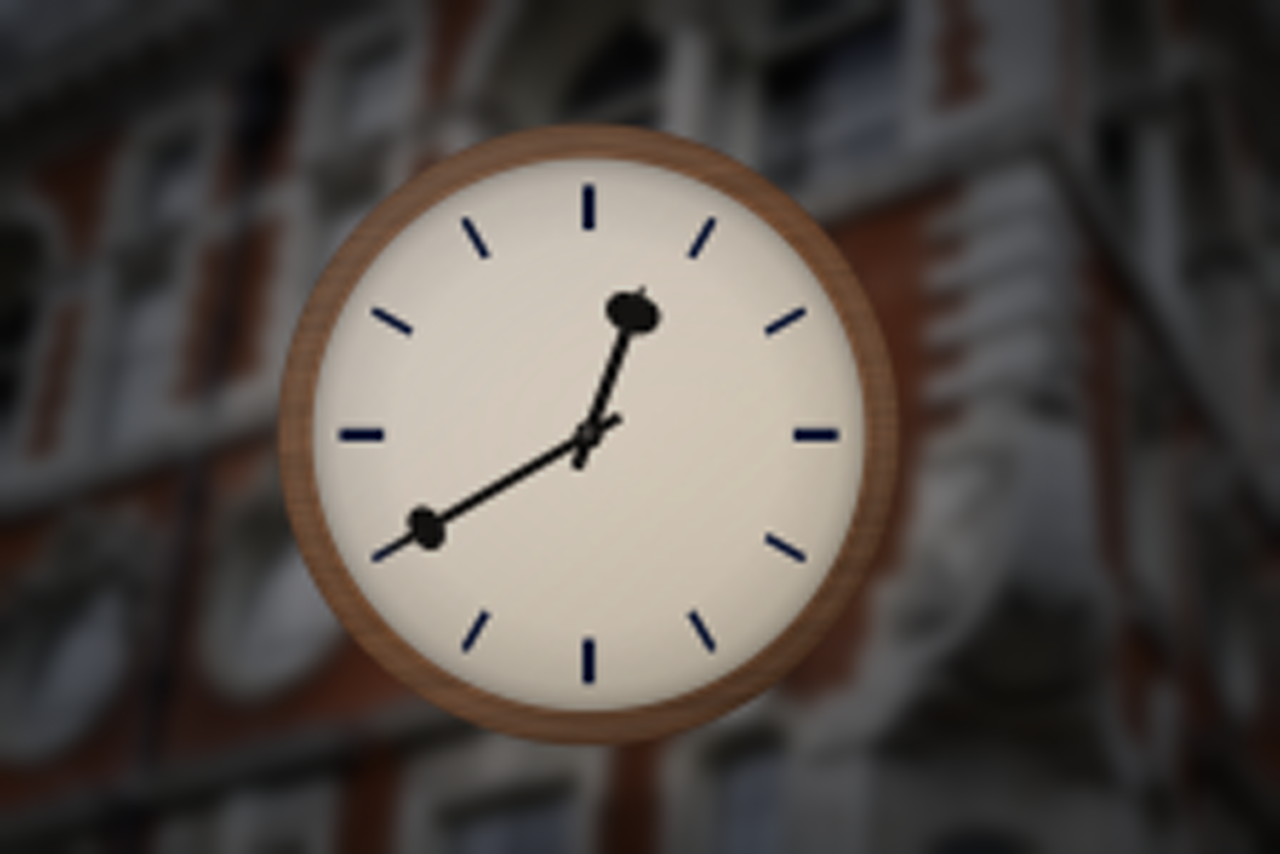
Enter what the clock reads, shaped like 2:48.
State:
12:40
